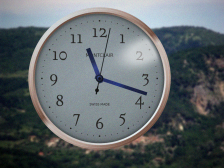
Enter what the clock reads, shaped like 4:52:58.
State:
11:18:02
